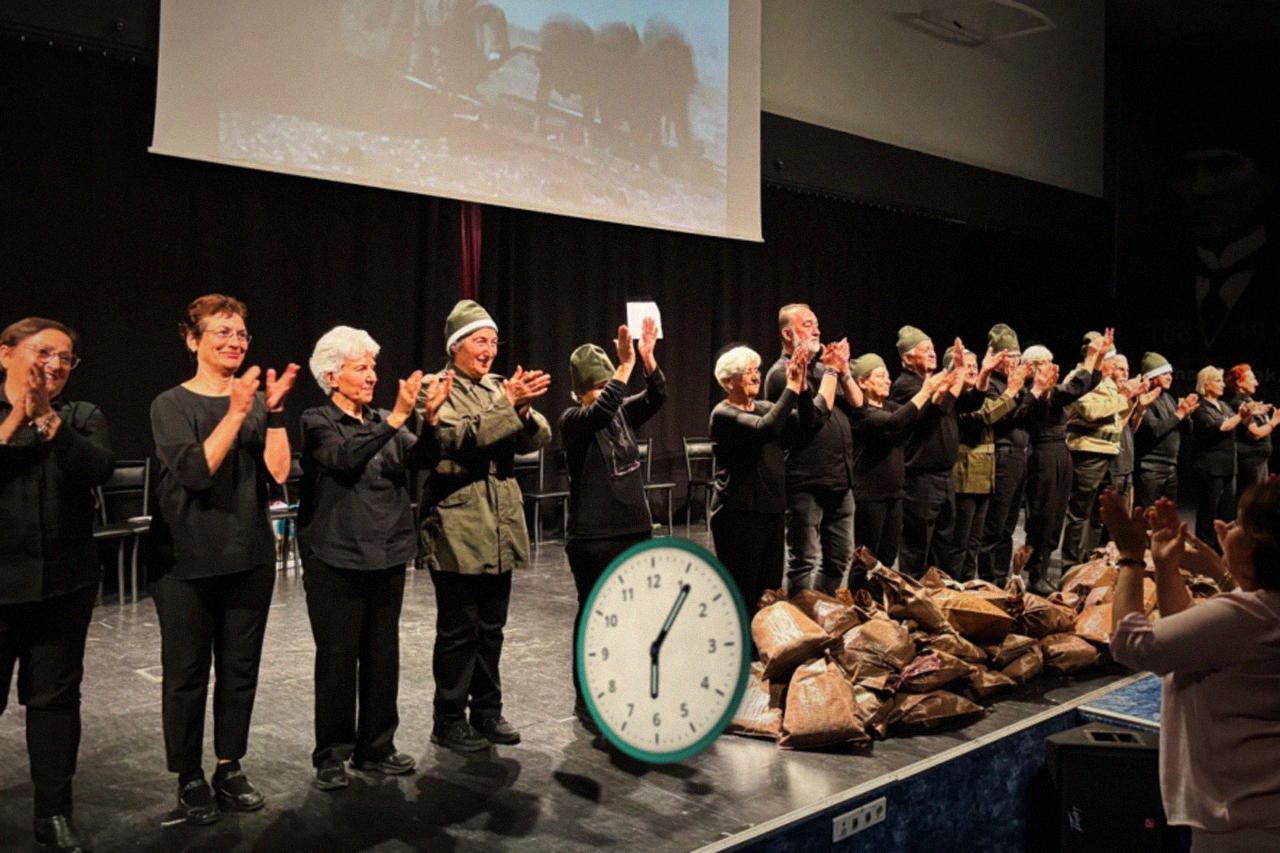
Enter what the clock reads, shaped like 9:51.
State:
6:06
